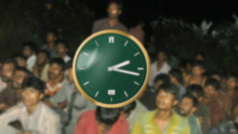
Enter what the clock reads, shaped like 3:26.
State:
2:17
